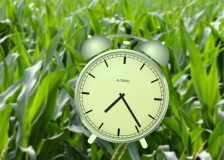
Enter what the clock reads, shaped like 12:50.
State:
7:24
